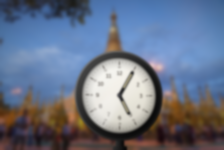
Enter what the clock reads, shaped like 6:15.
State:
5:05
